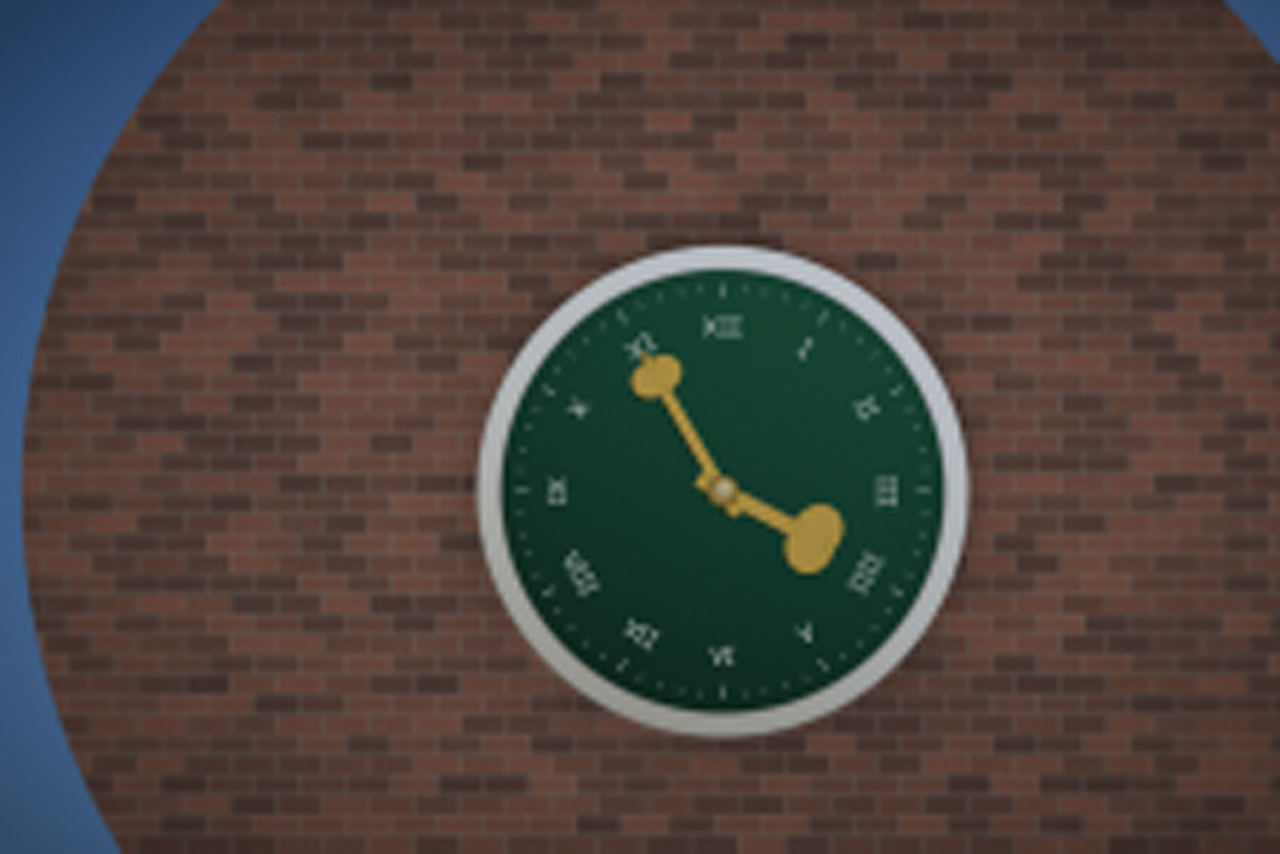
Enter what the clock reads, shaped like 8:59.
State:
3:55
